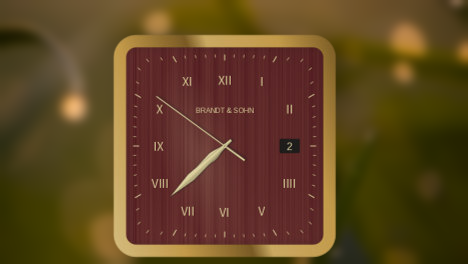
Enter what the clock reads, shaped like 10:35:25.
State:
7:37:51
